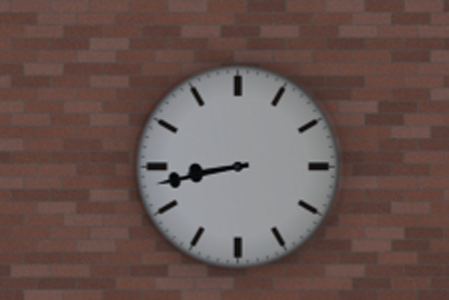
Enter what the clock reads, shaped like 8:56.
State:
8:43
